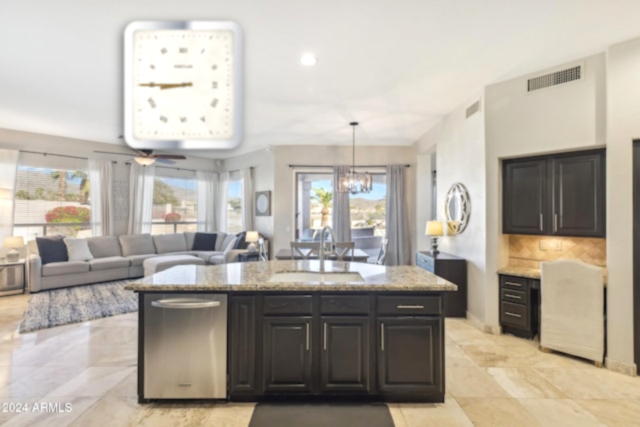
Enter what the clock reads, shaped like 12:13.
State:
8:45
